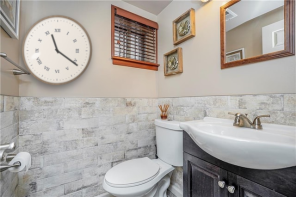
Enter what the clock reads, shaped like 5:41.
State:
11:21
